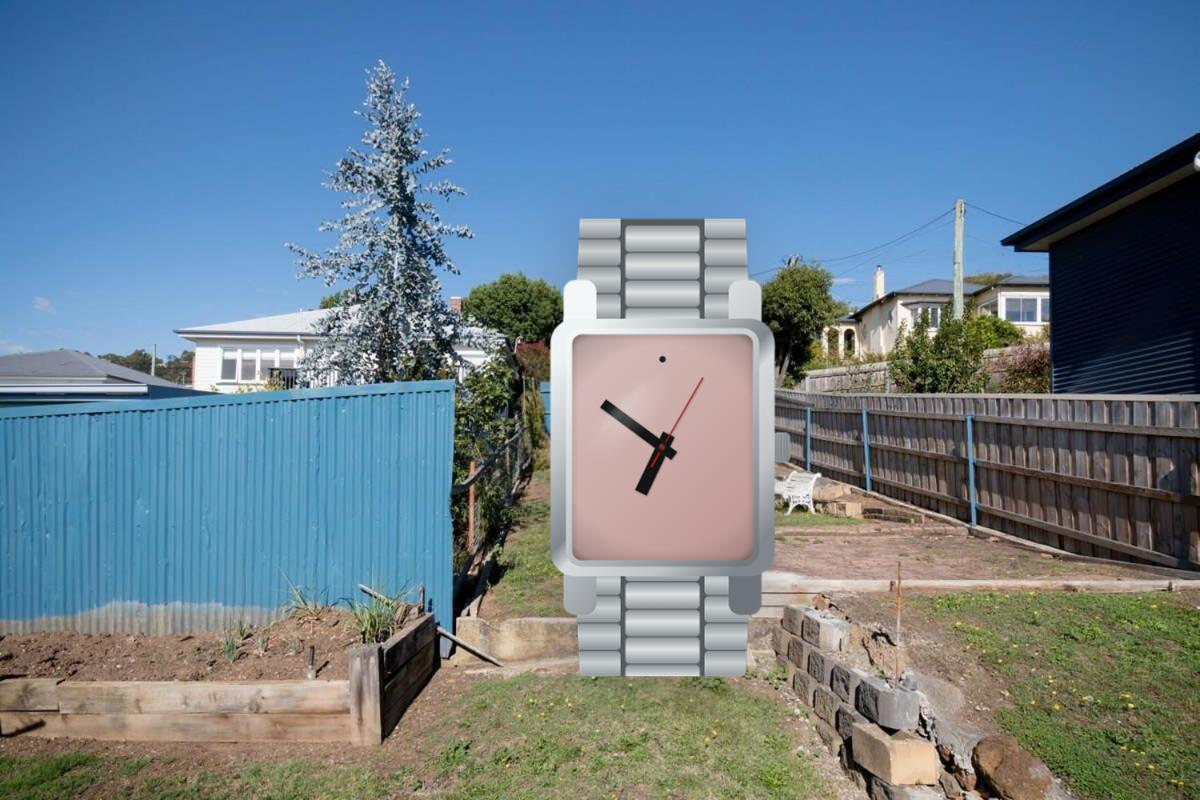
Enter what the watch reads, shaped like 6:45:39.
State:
6:51:05
